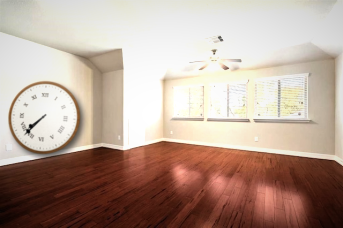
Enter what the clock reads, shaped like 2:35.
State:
7:37
